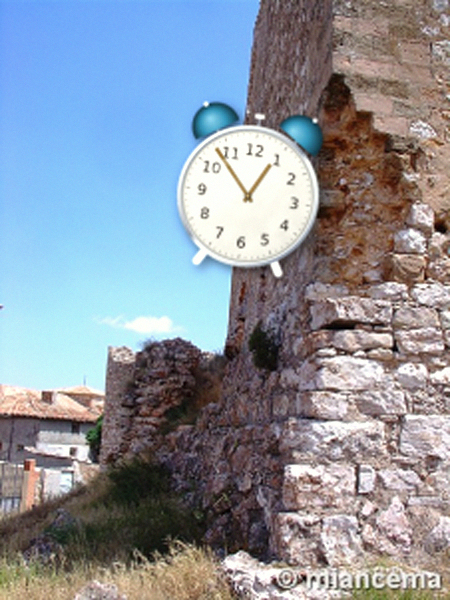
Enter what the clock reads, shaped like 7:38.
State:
12:53
